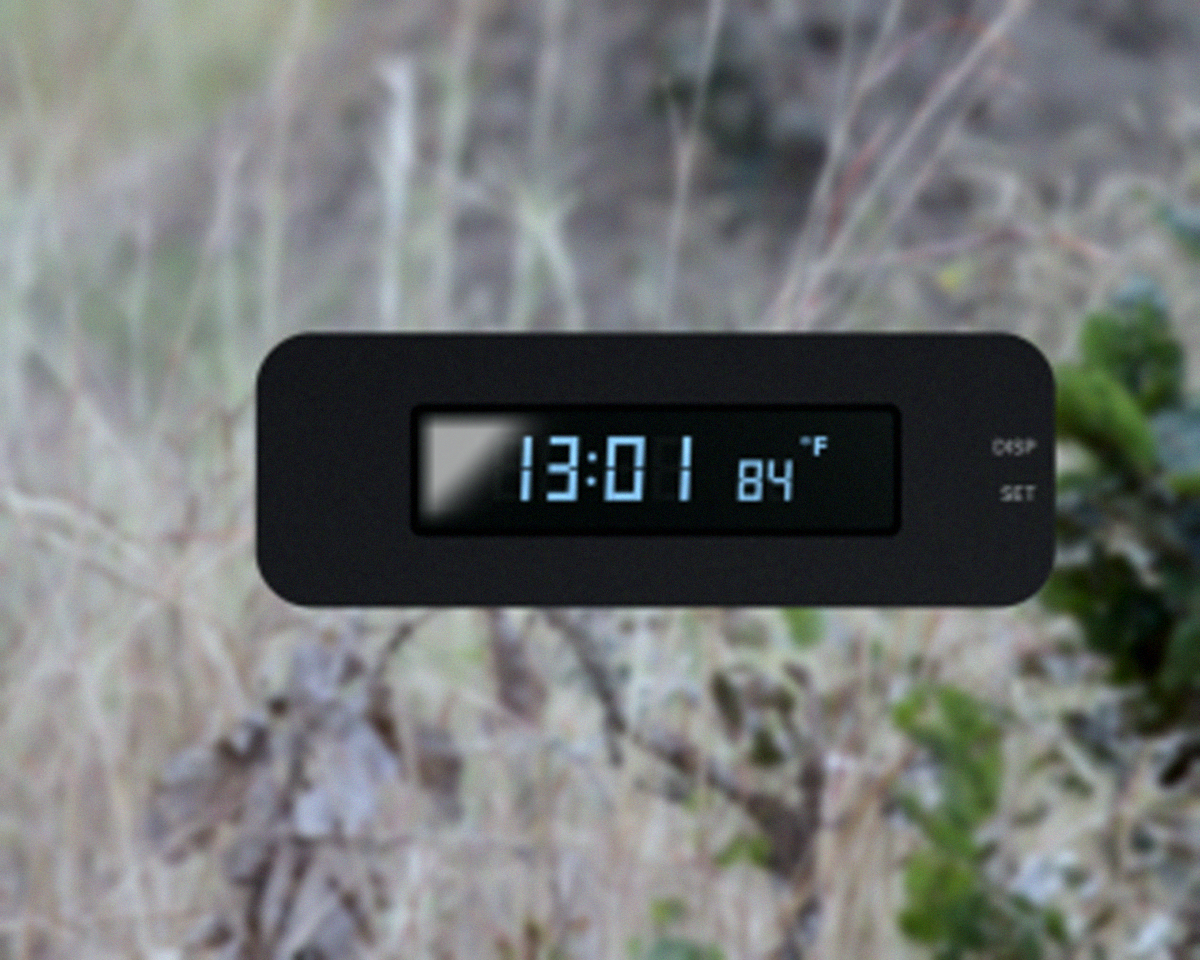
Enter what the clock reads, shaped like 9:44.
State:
13:01
